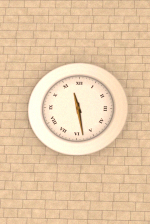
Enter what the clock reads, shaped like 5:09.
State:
11:28
